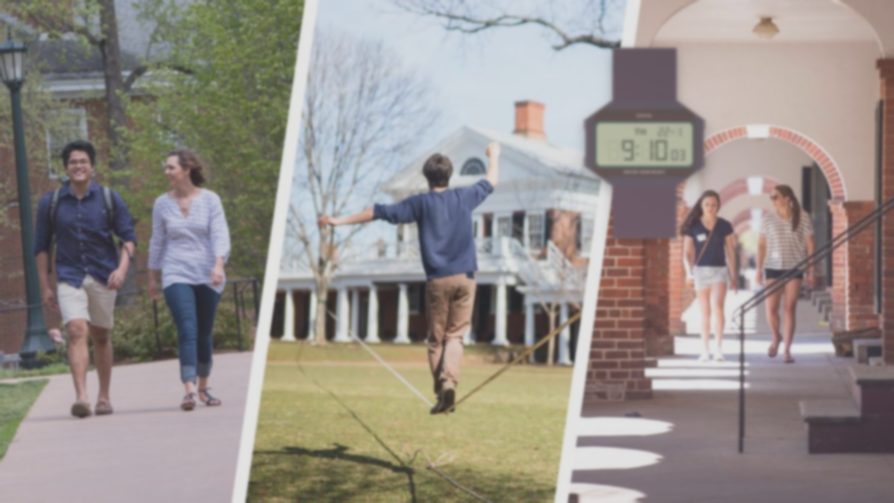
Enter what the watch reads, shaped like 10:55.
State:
9:10
